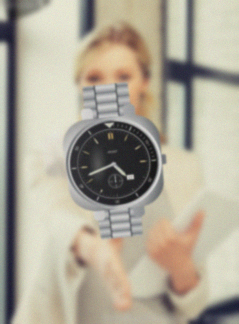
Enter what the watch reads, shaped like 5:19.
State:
4:42
